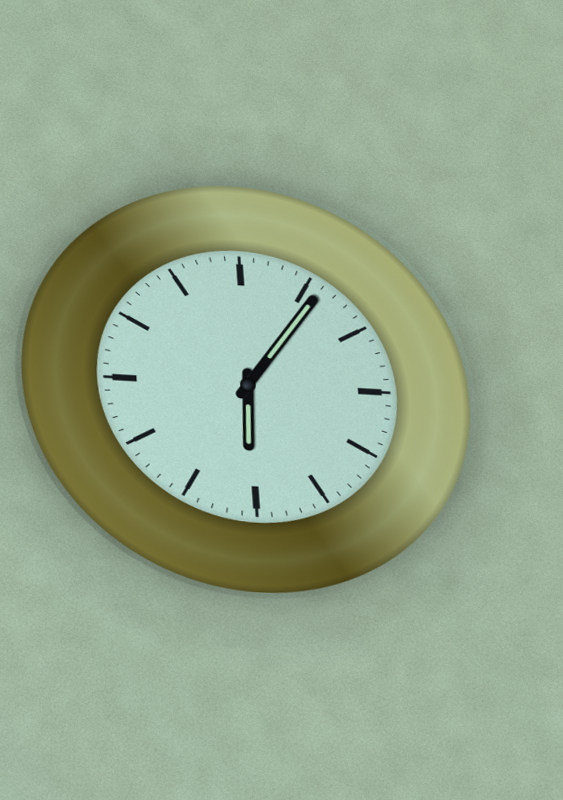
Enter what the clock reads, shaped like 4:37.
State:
6:06
